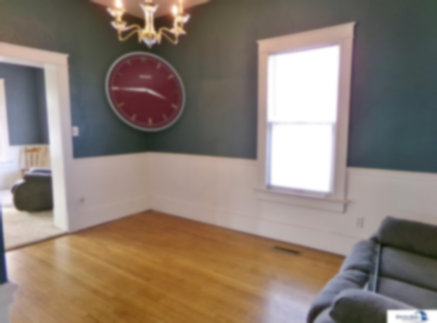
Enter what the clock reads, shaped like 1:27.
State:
3:45
